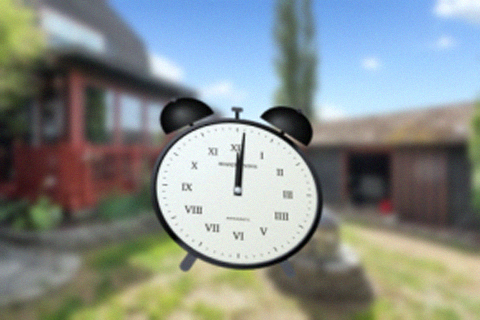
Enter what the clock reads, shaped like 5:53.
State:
12:01
